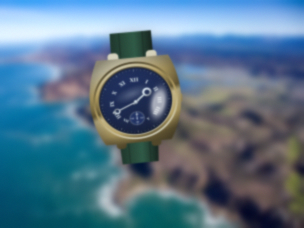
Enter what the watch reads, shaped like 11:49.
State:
1:41
